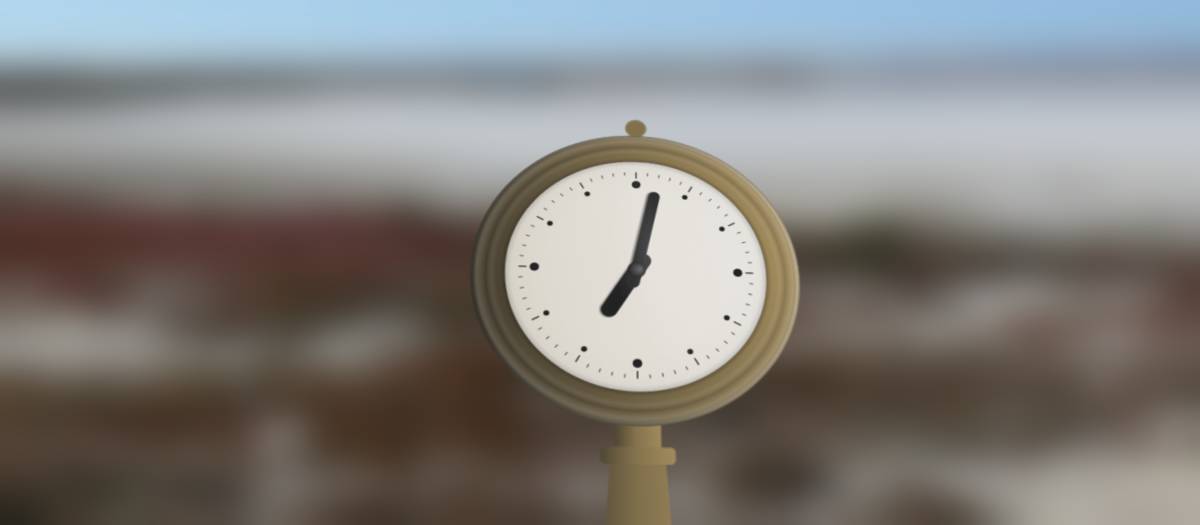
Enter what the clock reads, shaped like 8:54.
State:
7:02
